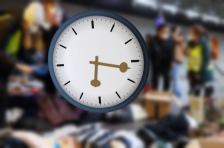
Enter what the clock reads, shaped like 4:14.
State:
6:17
